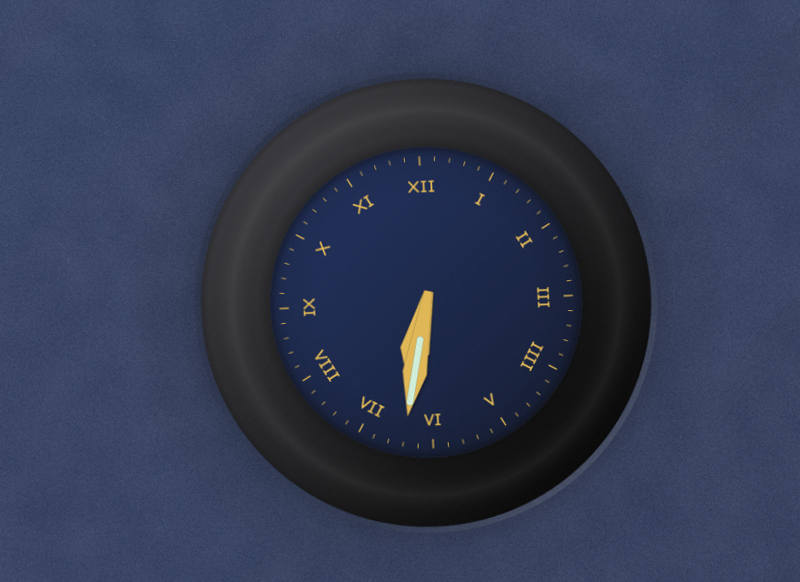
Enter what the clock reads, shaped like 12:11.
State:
6:32
